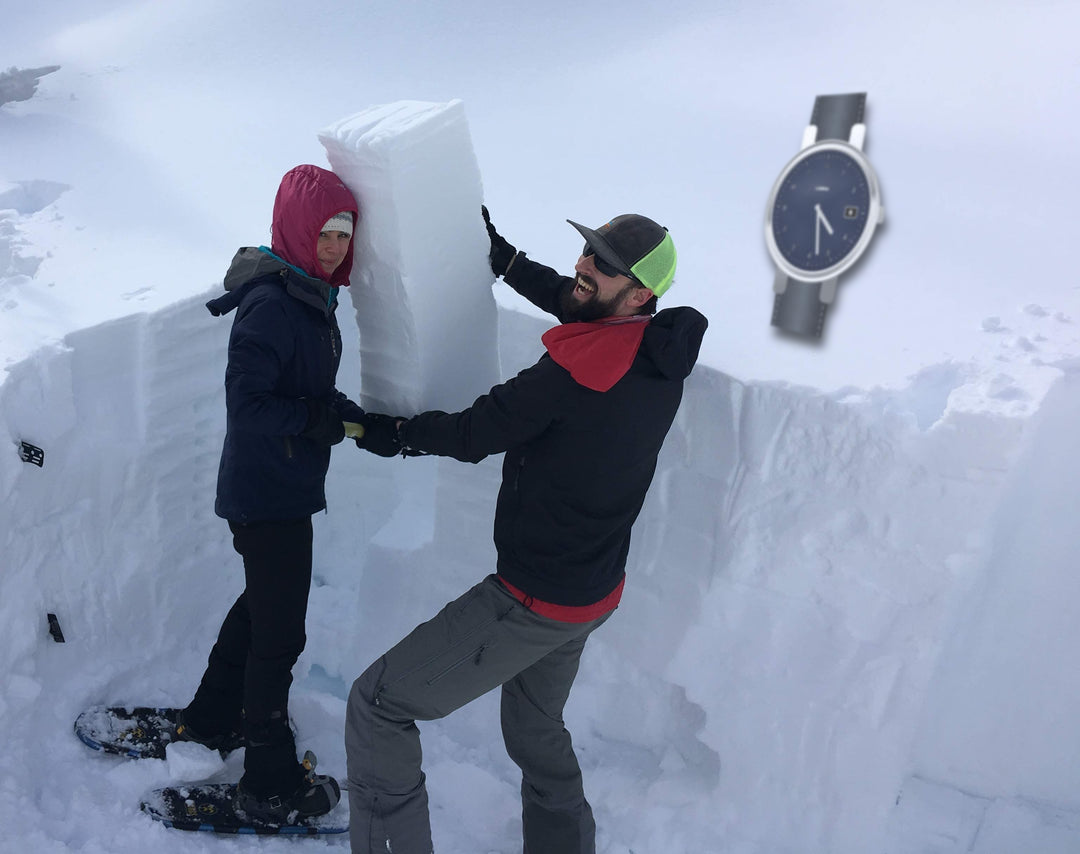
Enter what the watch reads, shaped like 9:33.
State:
4:28
